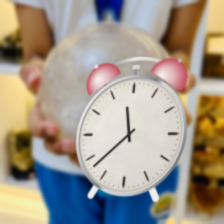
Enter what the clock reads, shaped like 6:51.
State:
11:38
